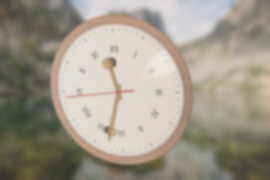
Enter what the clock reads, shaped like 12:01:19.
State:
11:32:44
